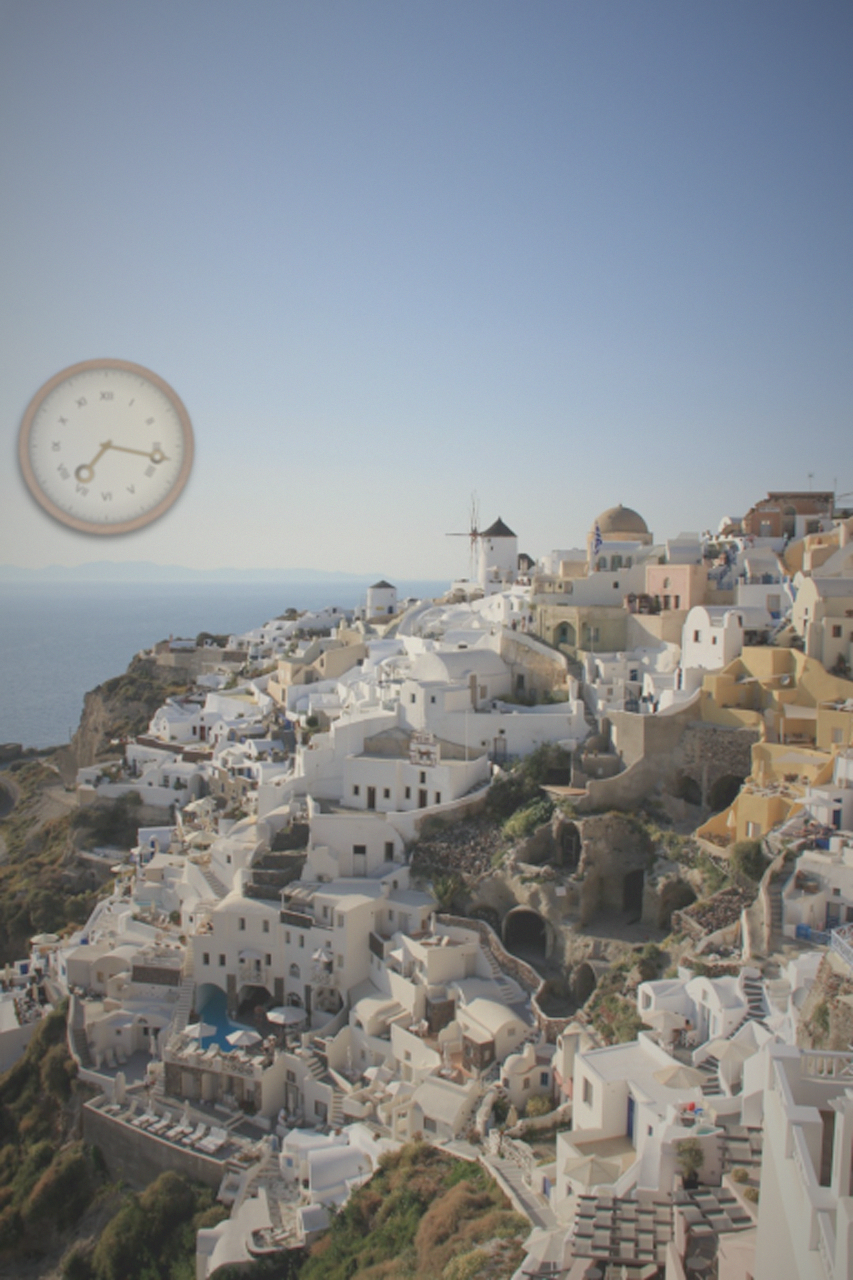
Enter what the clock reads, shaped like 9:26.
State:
7:17
